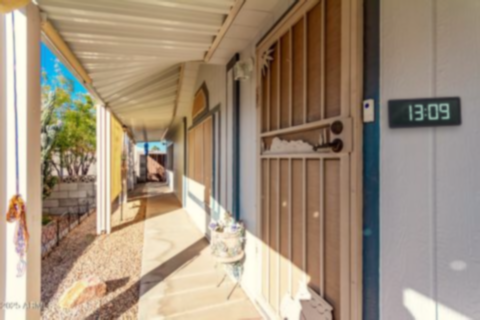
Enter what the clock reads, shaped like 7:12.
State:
13:09
